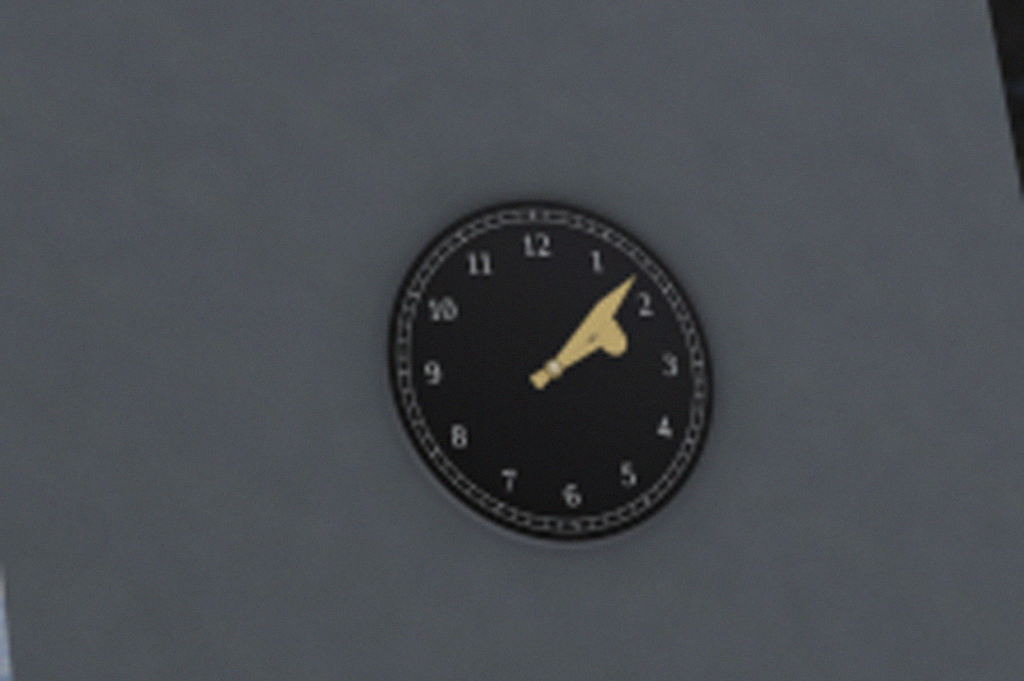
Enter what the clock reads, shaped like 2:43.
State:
2:08
